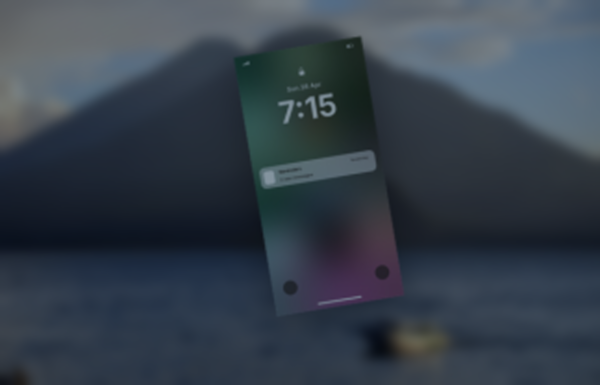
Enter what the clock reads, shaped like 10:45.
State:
7:15
